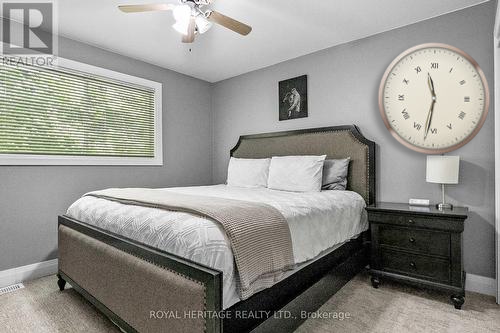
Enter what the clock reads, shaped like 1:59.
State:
11:32
